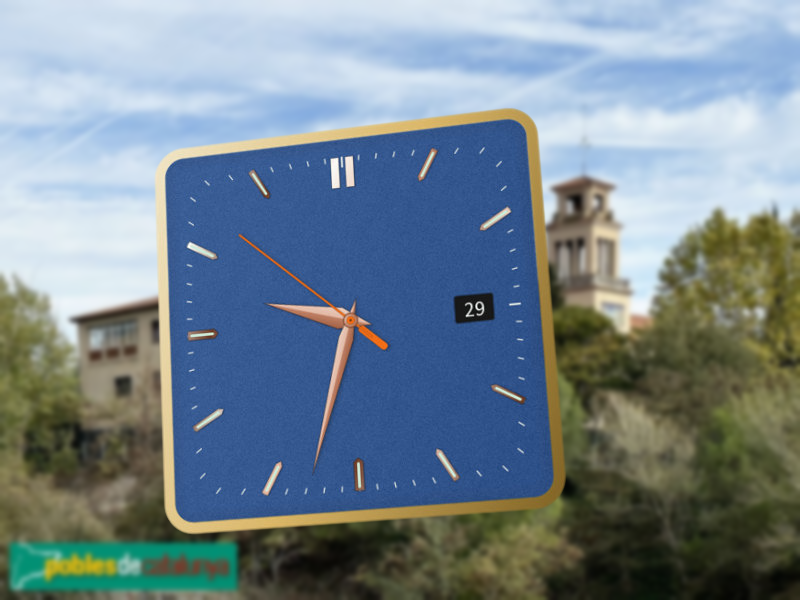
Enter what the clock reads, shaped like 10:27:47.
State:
9:32:52
